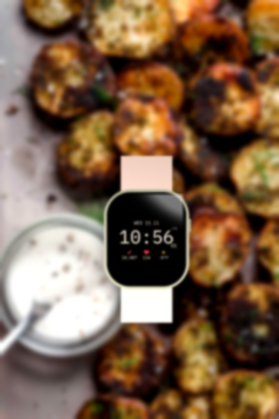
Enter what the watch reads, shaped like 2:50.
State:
10:56
